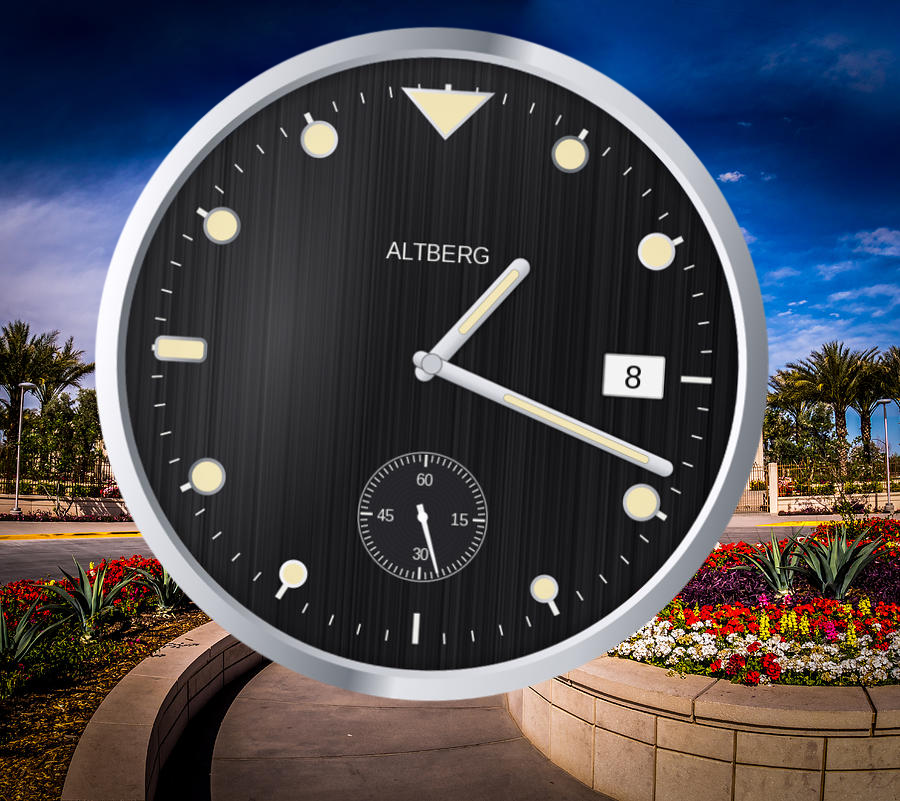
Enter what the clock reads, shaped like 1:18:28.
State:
1:18:27
